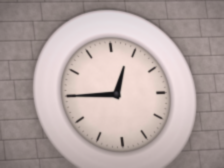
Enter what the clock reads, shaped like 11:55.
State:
12:45
